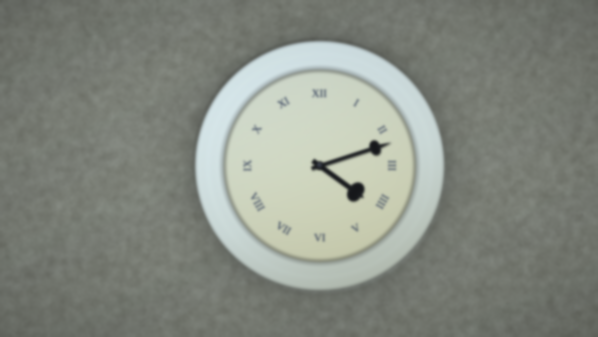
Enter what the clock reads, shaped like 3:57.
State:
4:12
